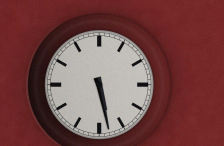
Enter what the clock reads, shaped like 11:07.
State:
5:28
